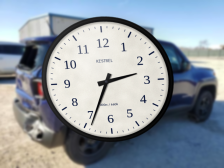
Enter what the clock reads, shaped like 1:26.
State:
2:34
